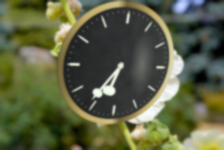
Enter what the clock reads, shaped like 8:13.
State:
6:36
